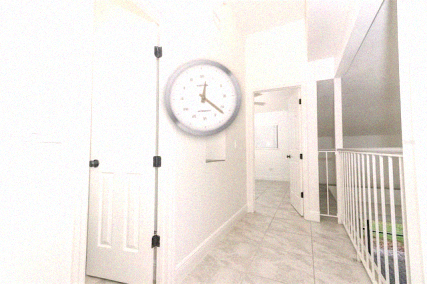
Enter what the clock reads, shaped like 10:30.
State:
12:22
